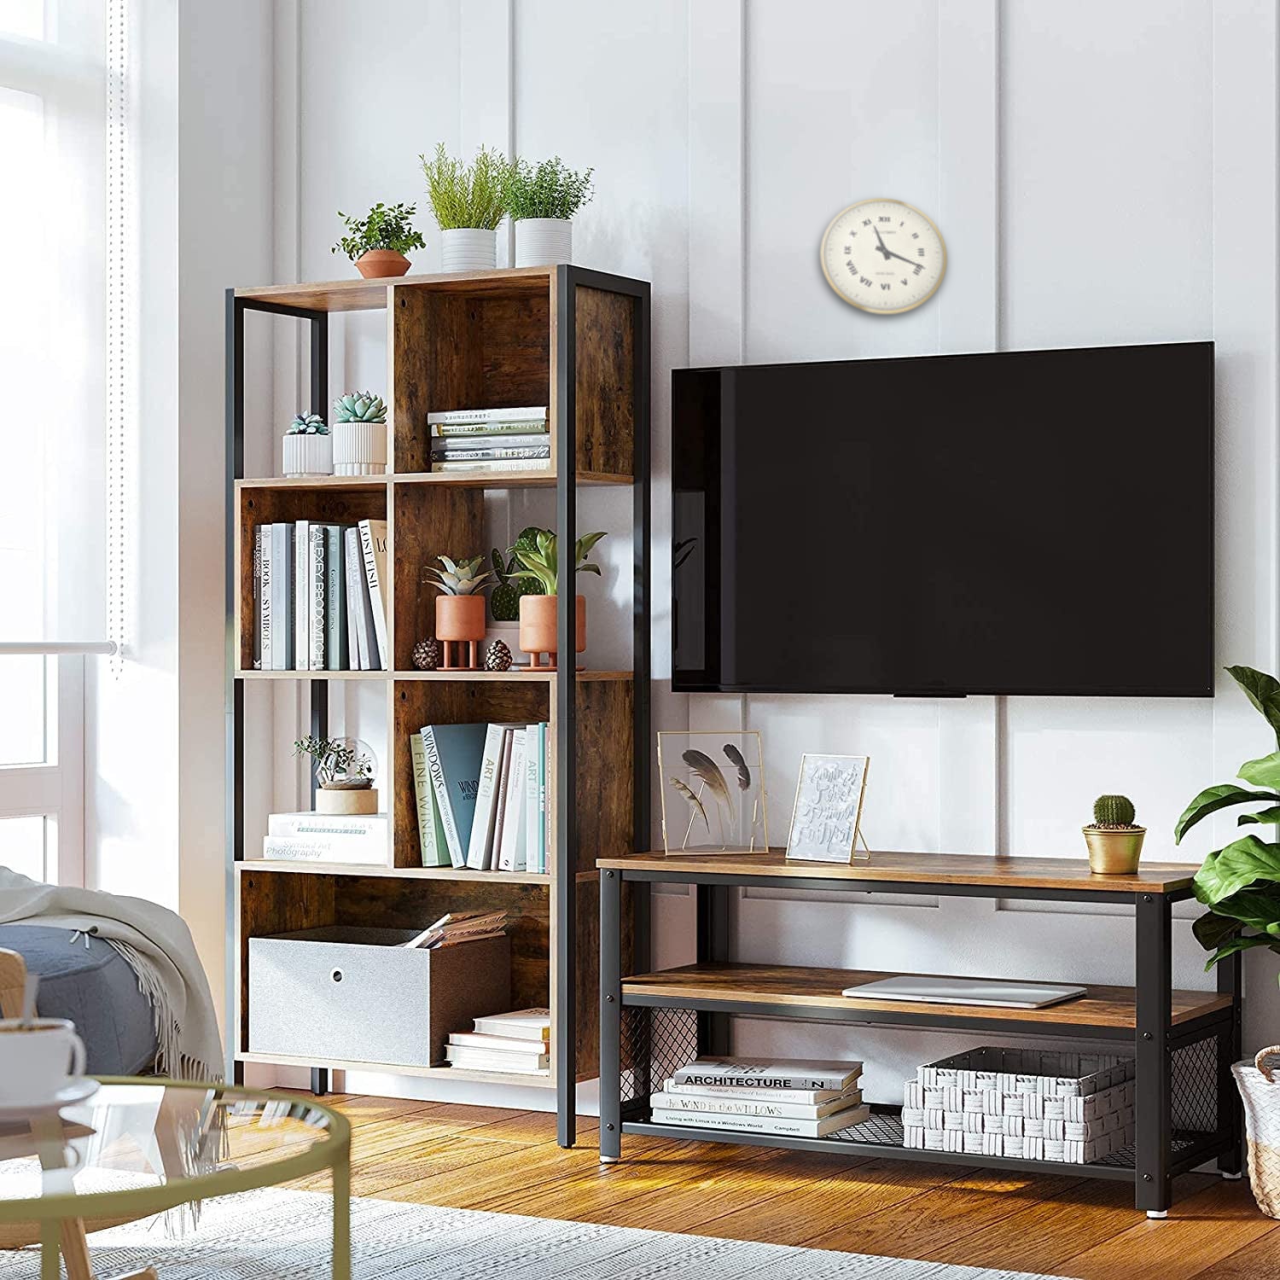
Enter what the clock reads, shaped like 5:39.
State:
11:19
